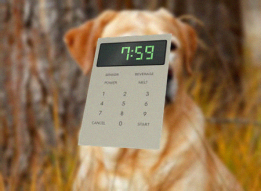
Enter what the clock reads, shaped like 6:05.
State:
7:59
